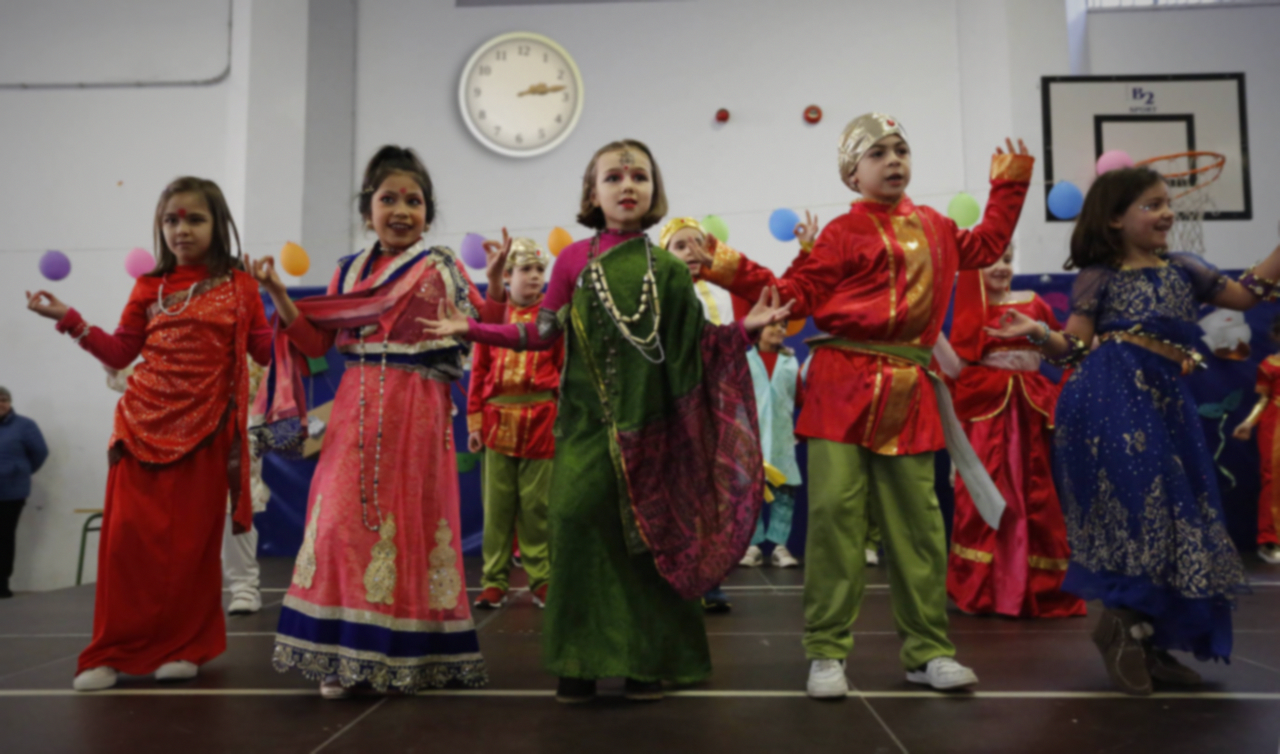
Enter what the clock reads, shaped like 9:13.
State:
2:13
